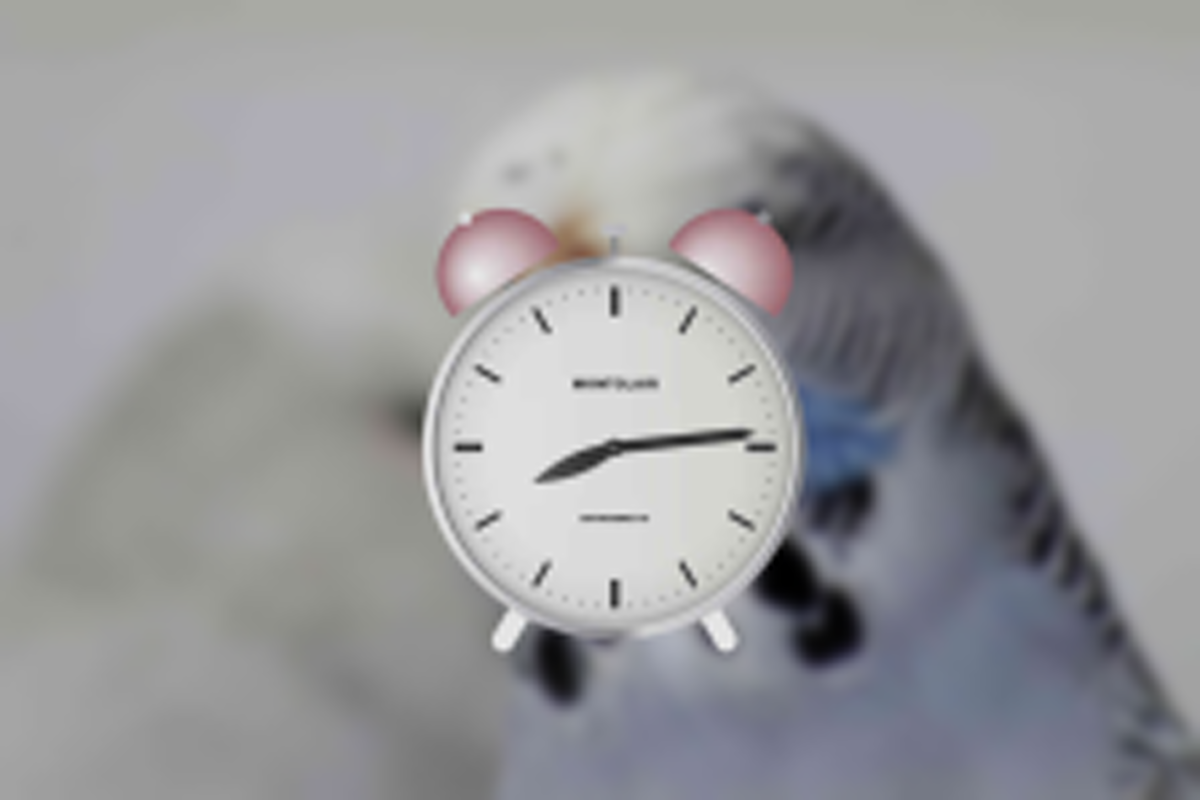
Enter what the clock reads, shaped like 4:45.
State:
8:14
